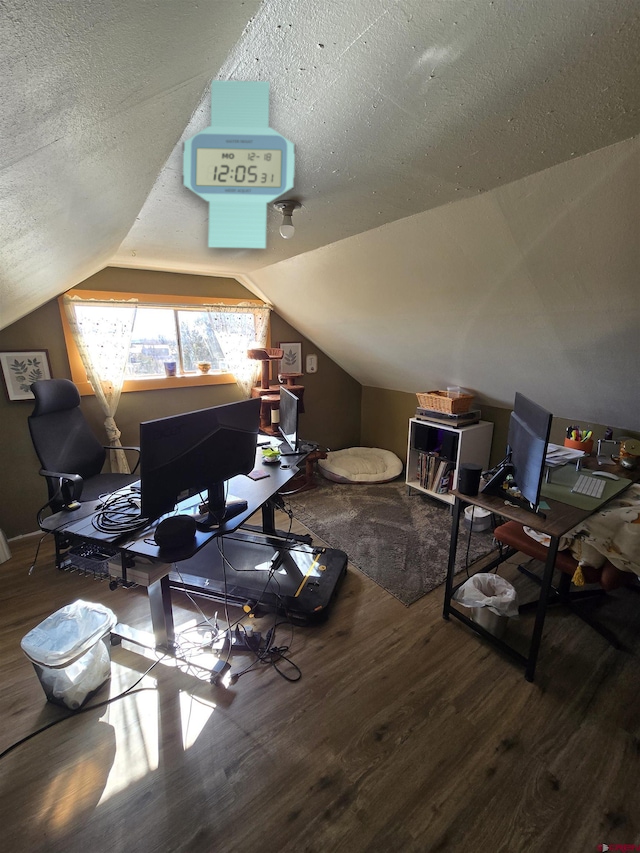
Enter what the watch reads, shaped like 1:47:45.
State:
12:05:31
